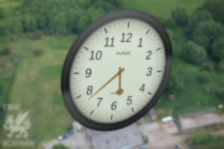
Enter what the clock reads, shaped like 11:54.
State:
5:38
